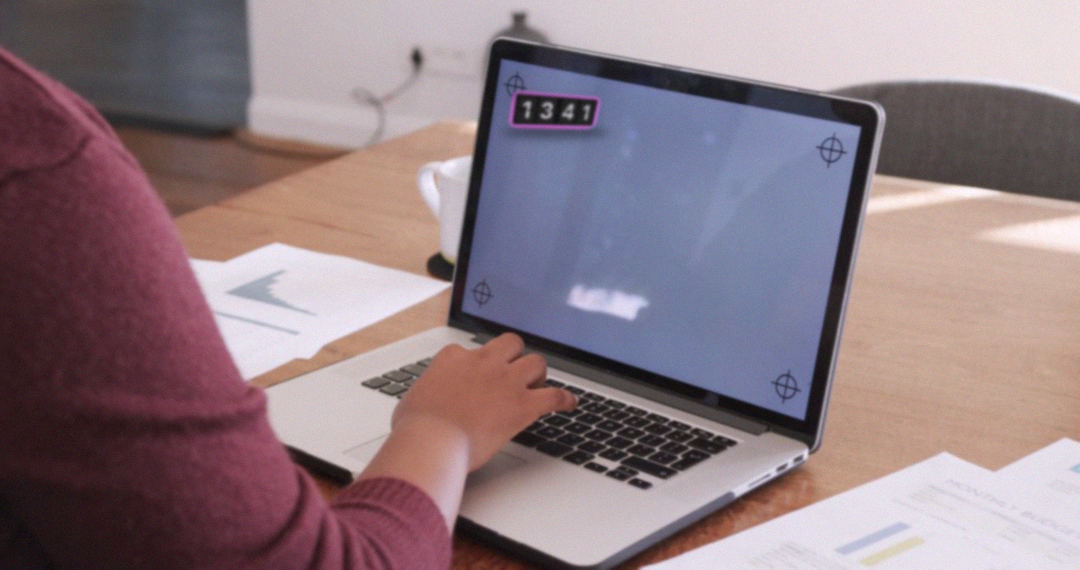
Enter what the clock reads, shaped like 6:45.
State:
13:41
